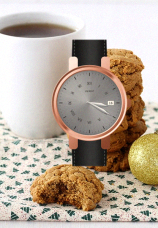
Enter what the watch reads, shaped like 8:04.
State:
3:20
